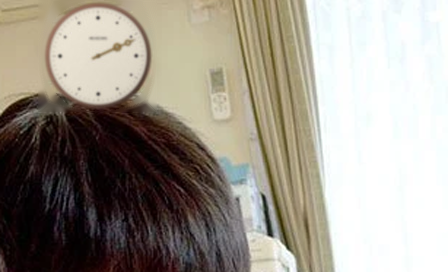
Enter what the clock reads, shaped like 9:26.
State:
2:11
